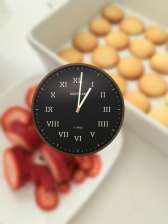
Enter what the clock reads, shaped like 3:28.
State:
1:01
